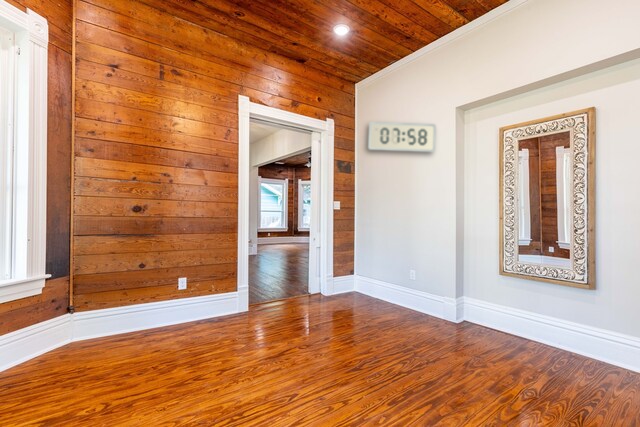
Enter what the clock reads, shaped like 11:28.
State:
7:58
